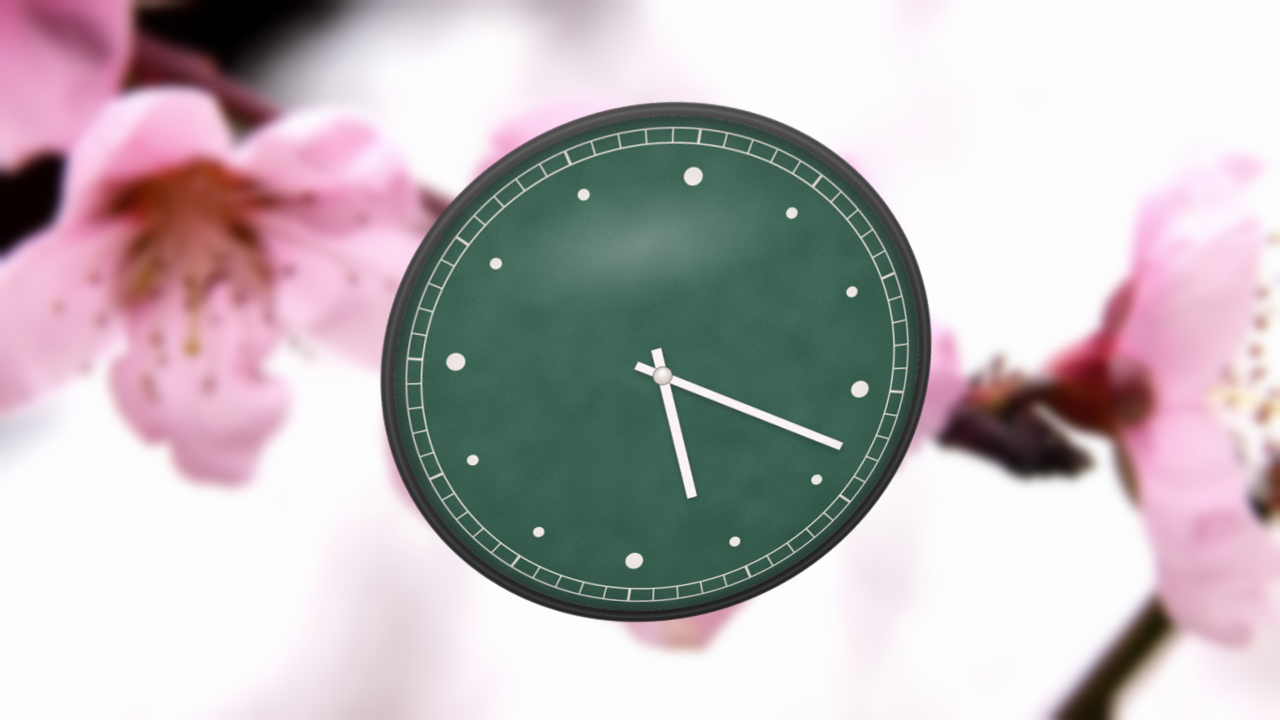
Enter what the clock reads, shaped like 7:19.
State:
5:18
